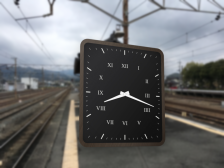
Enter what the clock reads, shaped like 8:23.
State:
8:18
